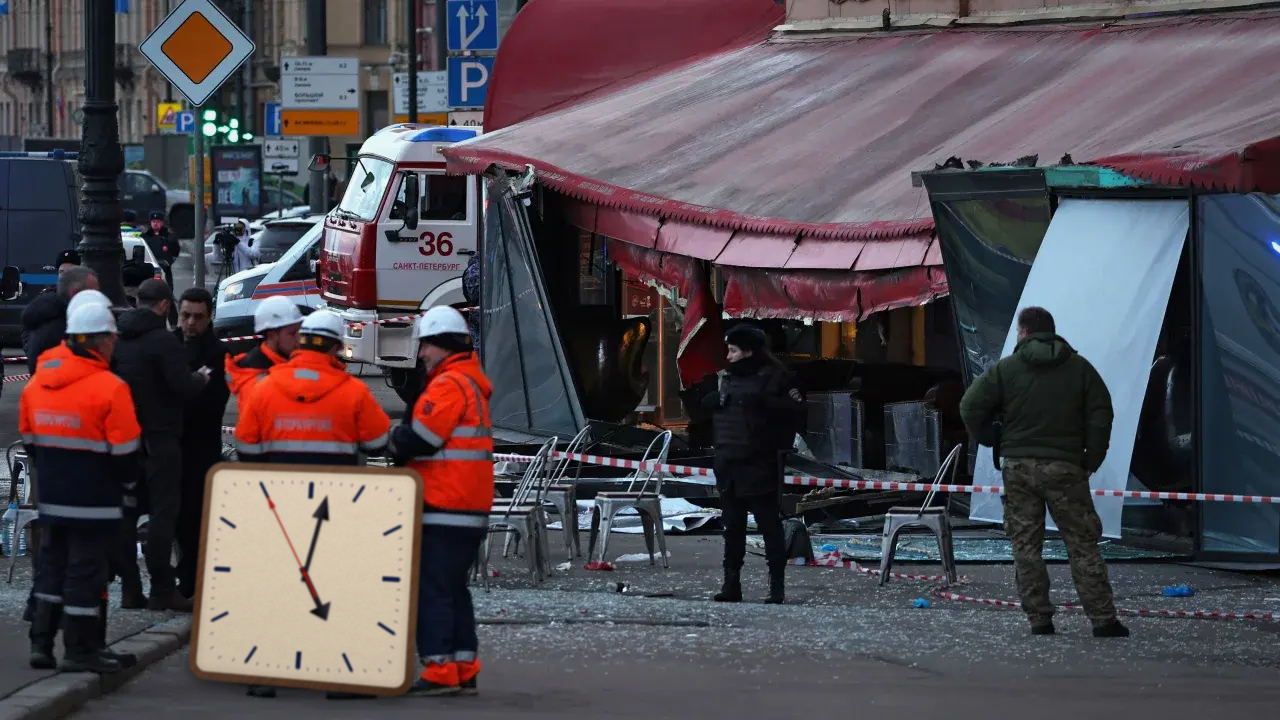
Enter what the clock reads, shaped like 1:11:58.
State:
5:01:55
